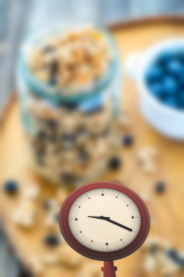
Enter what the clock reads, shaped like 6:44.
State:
9:20
